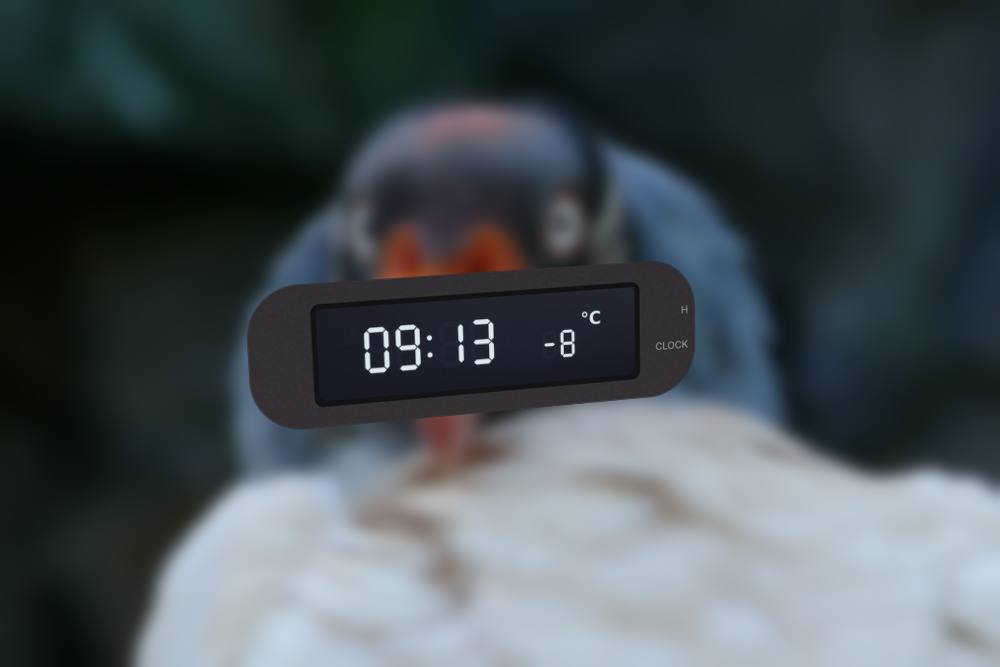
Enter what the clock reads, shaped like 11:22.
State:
9:13
